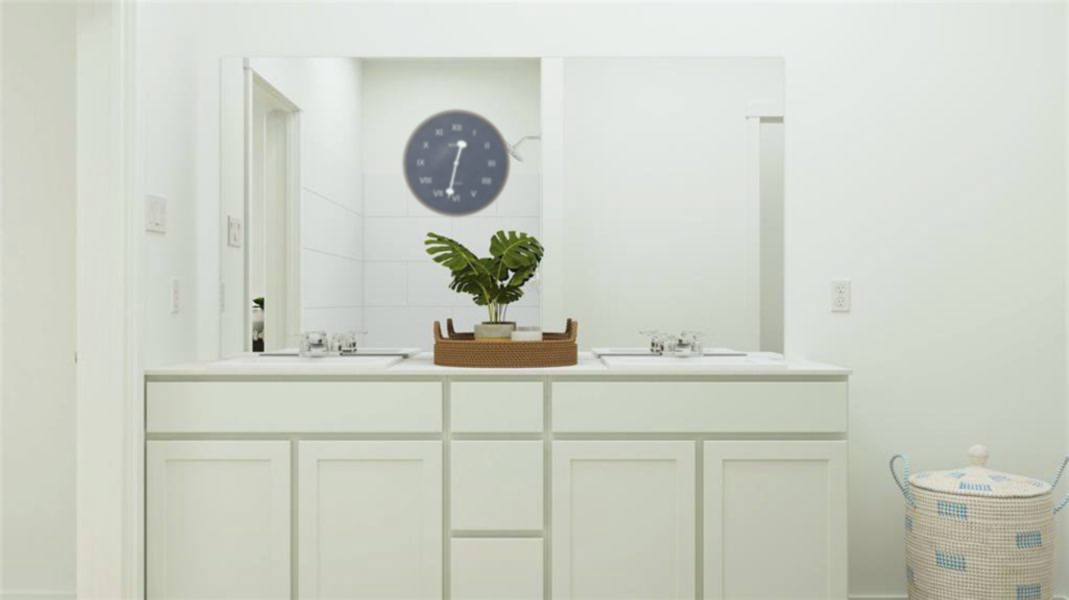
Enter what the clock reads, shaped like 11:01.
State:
12:32
